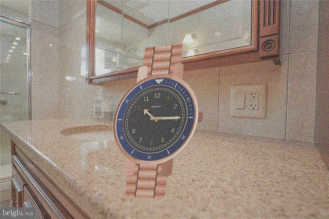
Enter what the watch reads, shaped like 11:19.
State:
10:15
